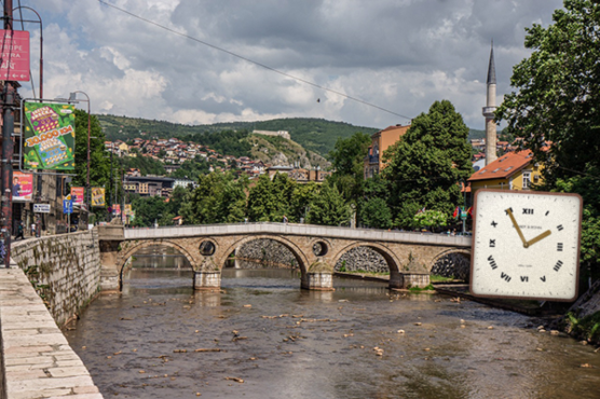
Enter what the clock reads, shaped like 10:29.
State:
1:55
